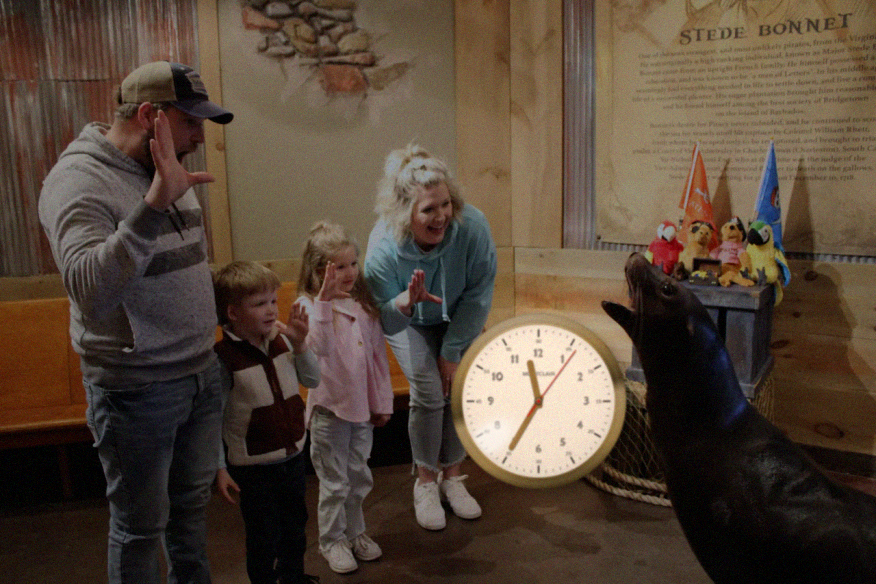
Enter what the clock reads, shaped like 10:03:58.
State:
11:35:06
